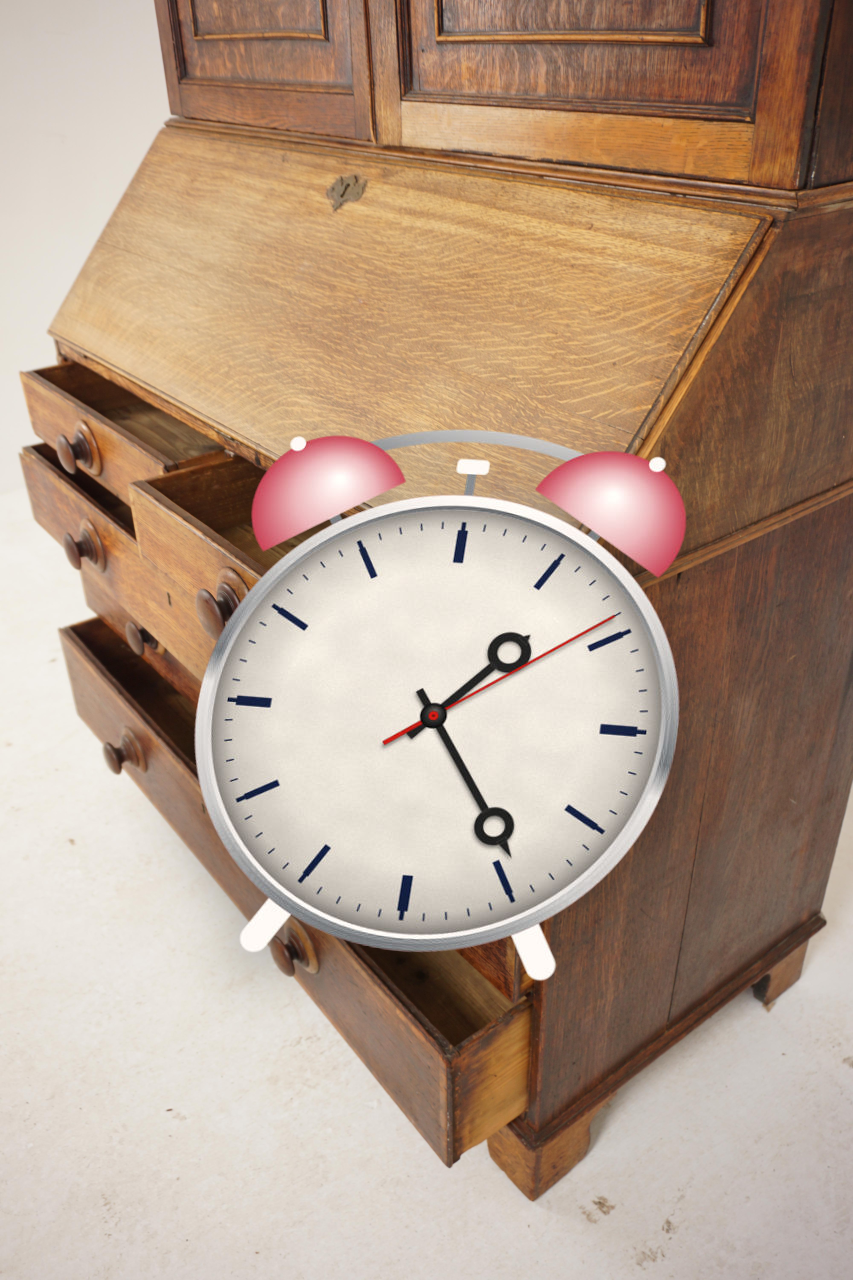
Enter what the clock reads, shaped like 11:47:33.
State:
1:24:09
